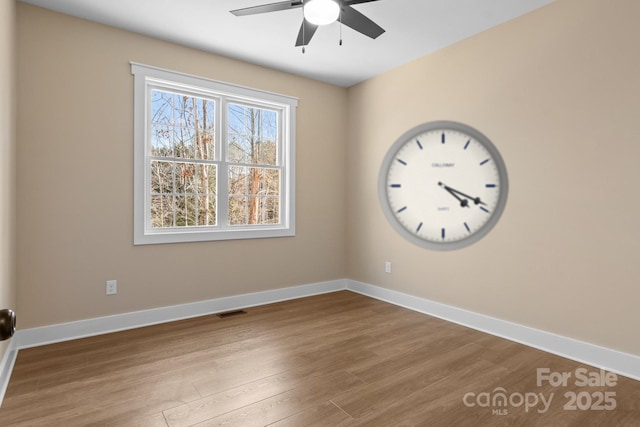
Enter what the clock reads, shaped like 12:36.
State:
4:19
